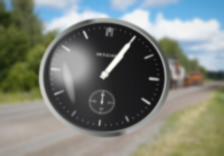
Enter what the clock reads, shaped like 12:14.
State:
1:05
